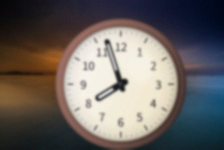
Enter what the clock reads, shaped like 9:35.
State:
7:57
